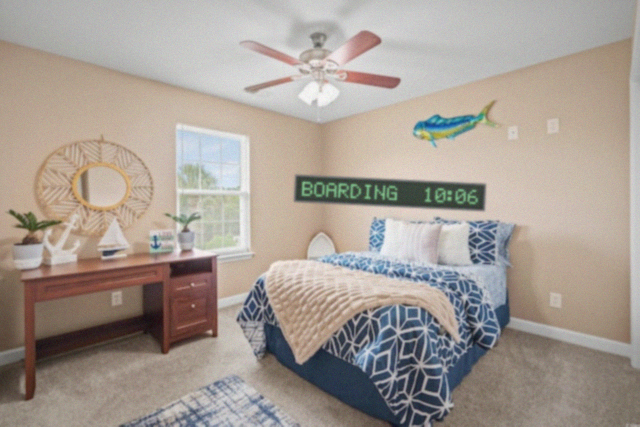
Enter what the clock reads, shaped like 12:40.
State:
10:06
